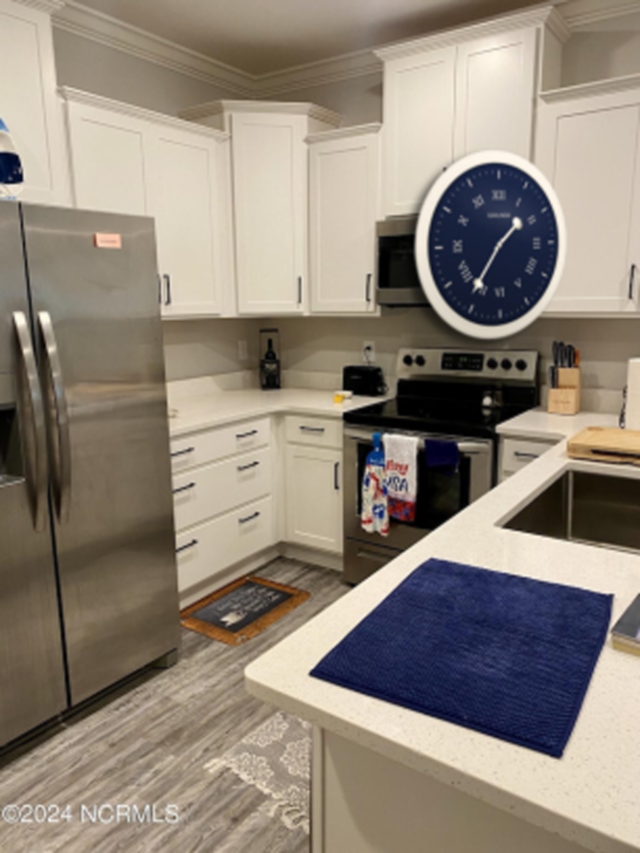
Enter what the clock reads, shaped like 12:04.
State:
1:36
